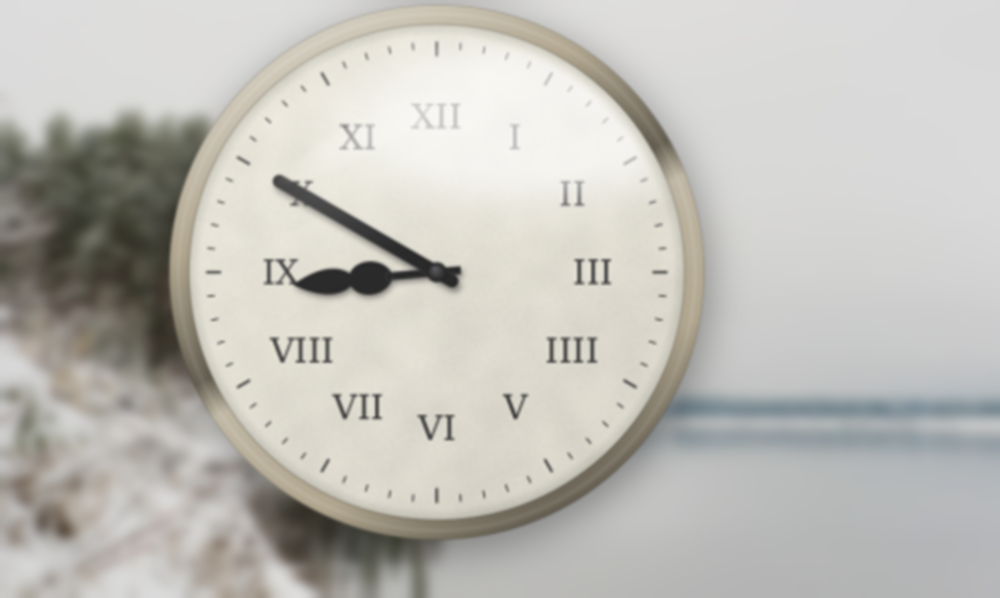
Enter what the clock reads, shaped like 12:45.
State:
8:50
